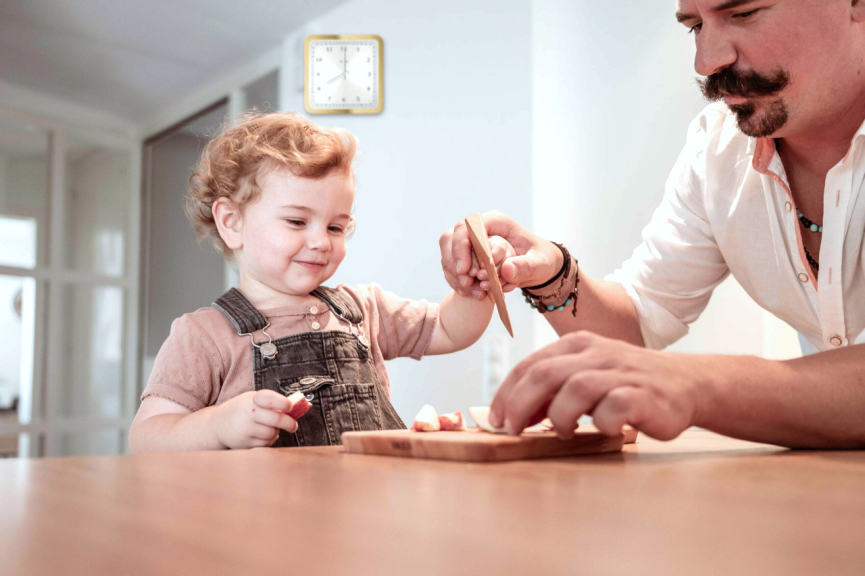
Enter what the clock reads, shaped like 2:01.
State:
8:00
